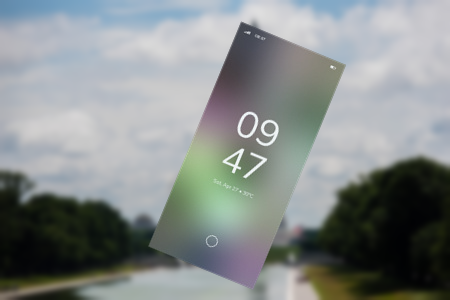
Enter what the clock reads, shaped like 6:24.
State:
9:47
